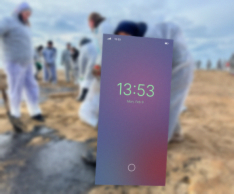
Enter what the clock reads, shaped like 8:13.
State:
13:53
